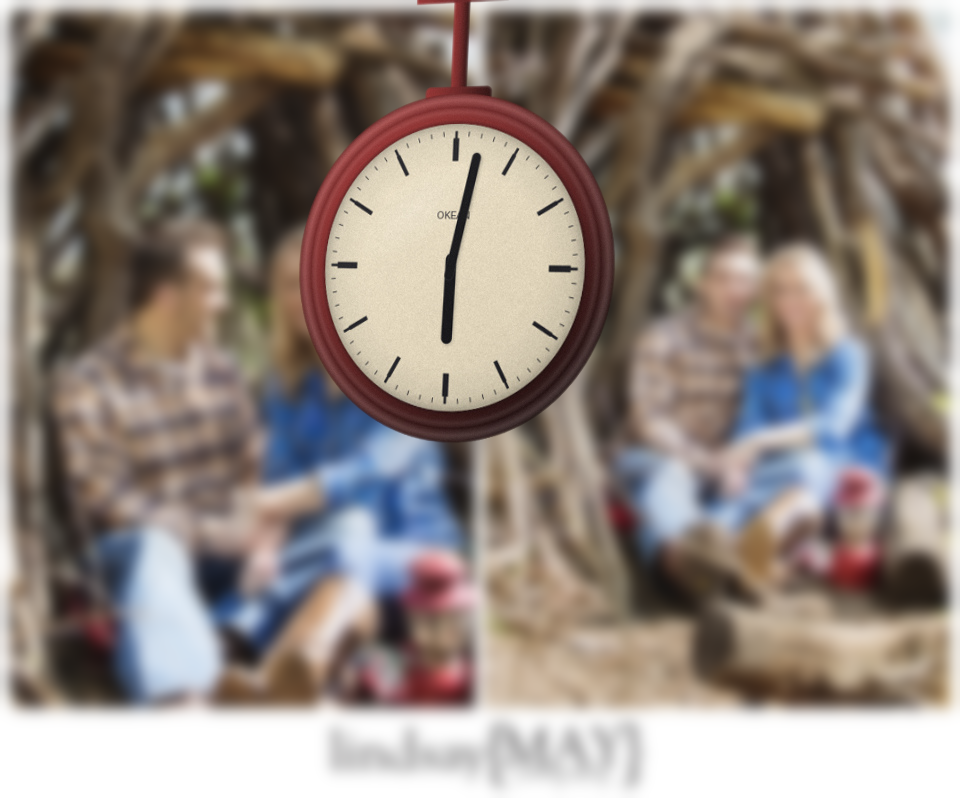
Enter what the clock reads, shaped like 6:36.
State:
6:02
